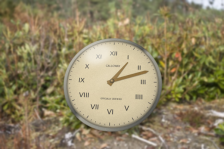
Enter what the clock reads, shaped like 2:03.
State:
1:12
